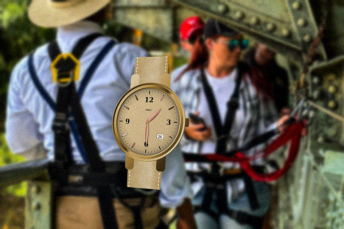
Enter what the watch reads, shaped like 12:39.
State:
1:30
